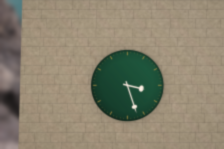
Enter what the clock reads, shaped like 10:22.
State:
3:27
